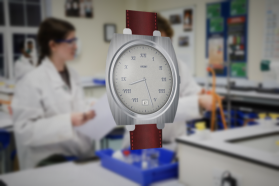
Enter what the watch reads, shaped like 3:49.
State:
8:27
